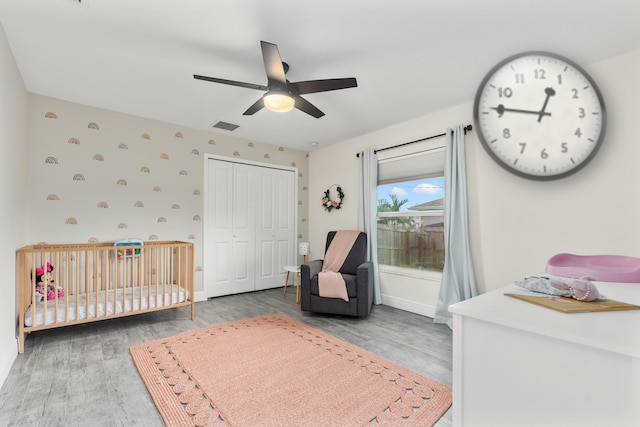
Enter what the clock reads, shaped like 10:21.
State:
12:46
